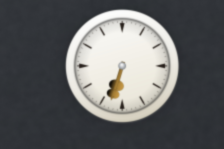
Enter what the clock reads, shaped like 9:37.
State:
6:33
